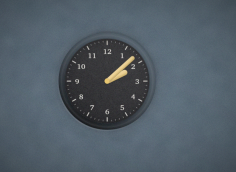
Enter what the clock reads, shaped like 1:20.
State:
2:08
